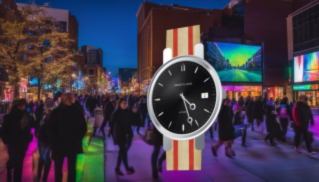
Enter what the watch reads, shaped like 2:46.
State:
4:27
